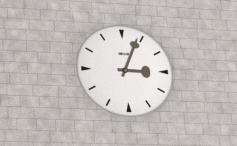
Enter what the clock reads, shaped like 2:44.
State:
3:04
